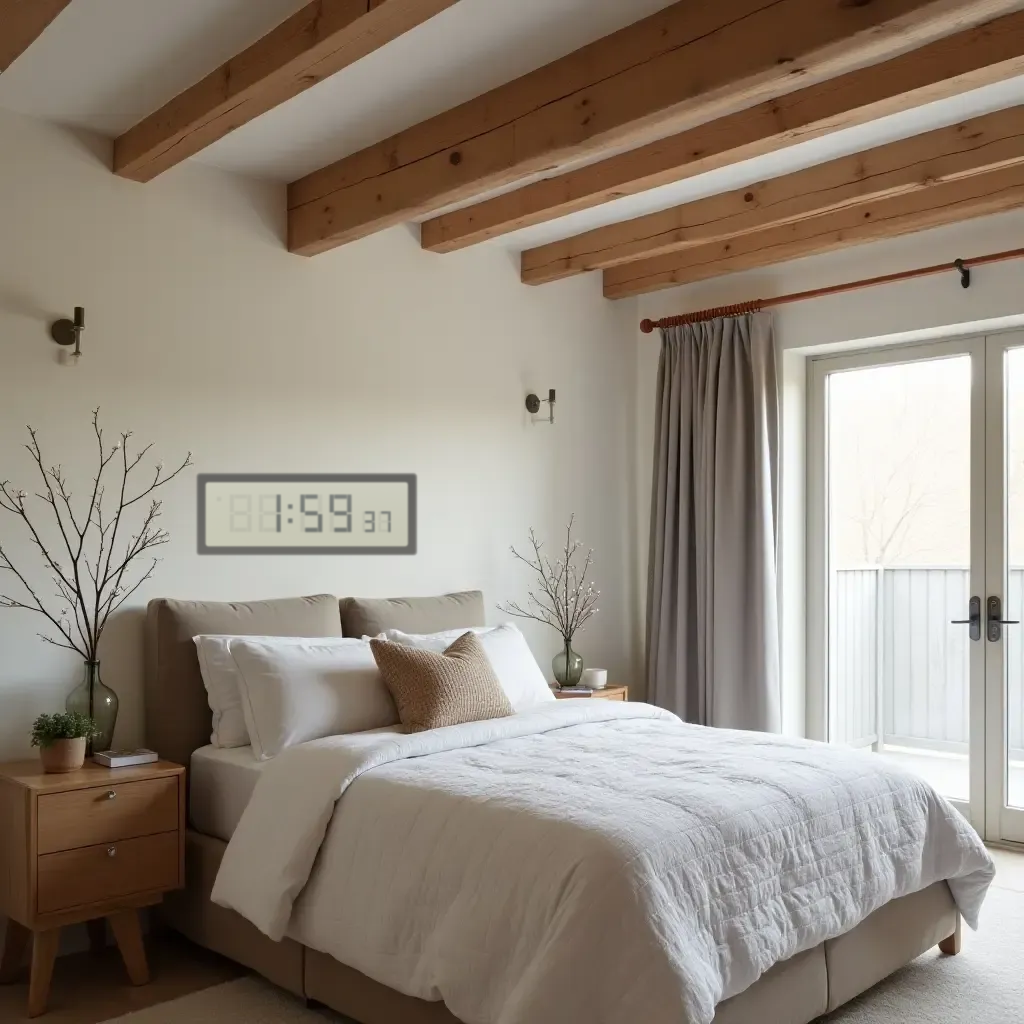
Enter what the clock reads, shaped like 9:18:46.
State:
1:59:37
